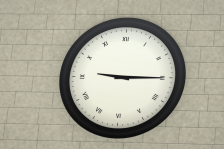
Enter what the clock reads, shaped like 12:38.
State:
9:15
